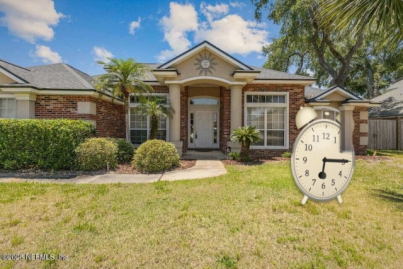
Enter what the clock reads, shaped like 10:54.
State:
6:15
